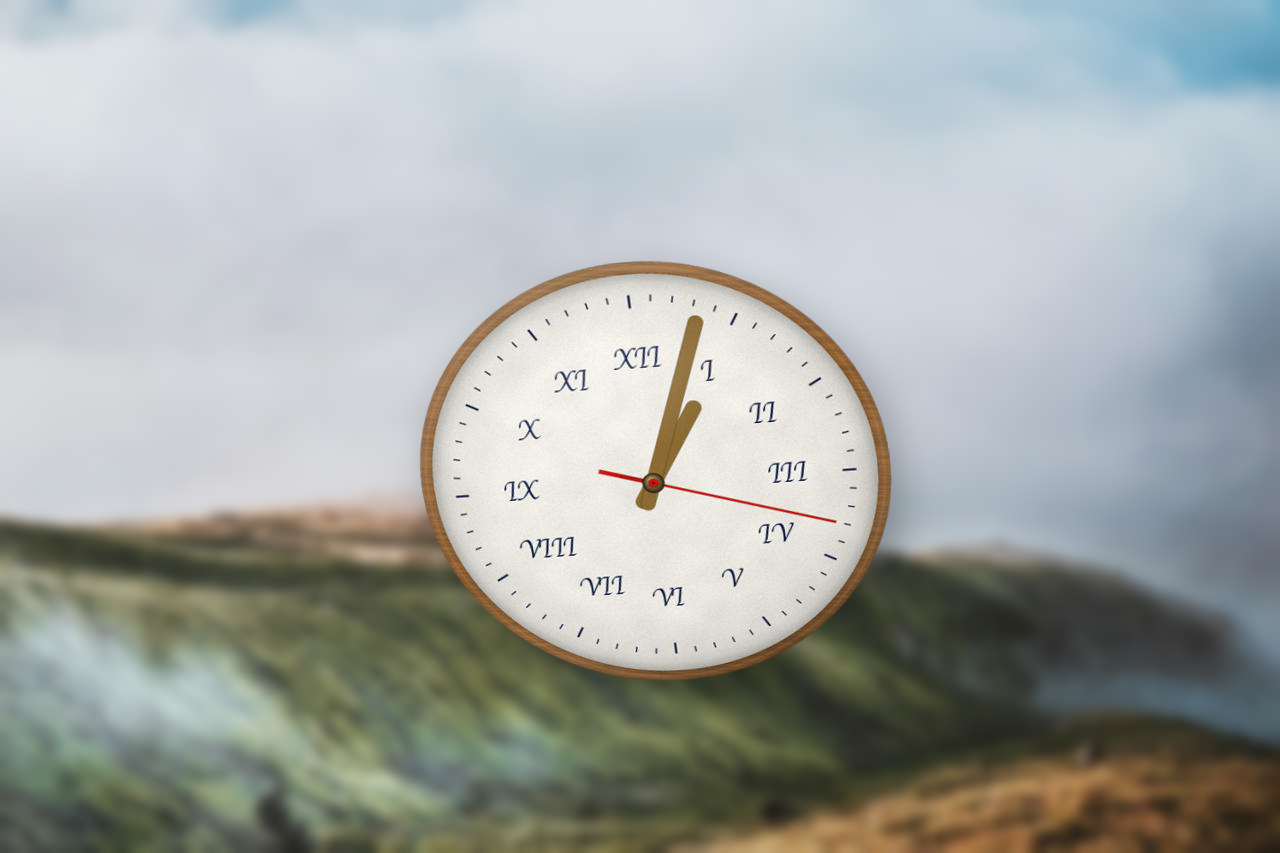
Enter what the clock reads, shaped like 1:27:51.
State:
1:03:18
